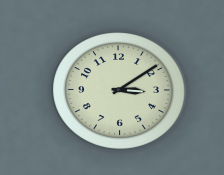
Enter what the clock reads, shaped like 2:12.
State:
3:09
